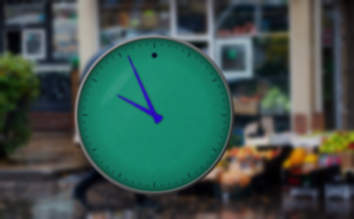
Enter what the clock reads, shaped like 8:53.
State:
9:56
